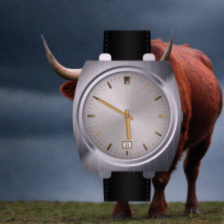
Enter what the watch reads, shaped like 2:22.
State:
5:50
